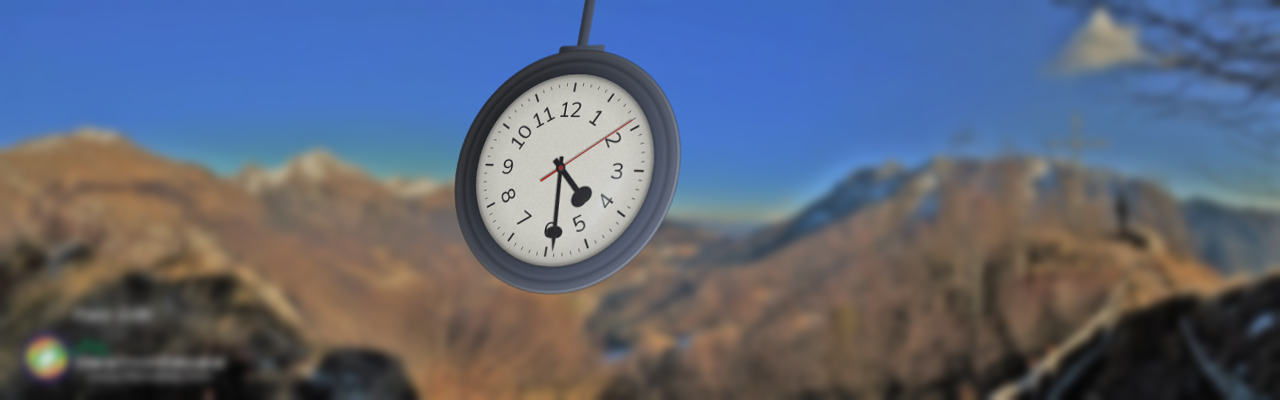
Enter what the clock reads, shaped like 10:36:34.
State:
4:29:09
